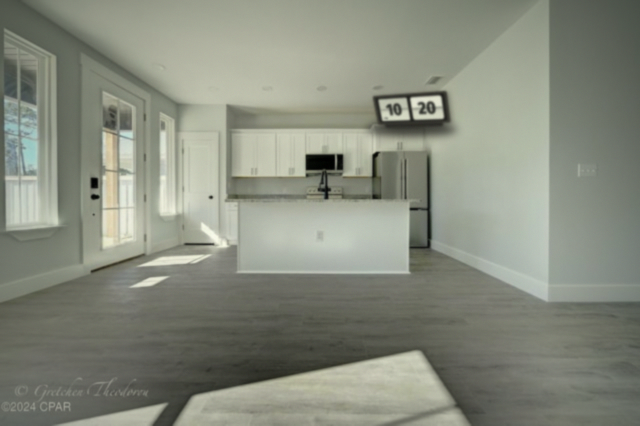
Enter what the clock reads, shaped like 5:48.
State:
10:20
